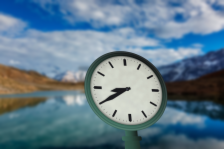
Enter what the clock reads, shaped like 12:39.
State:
8:40
